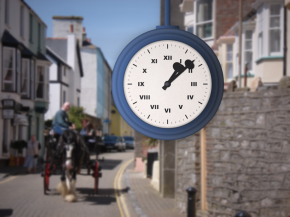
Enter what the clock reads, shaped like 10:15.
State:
1:08
